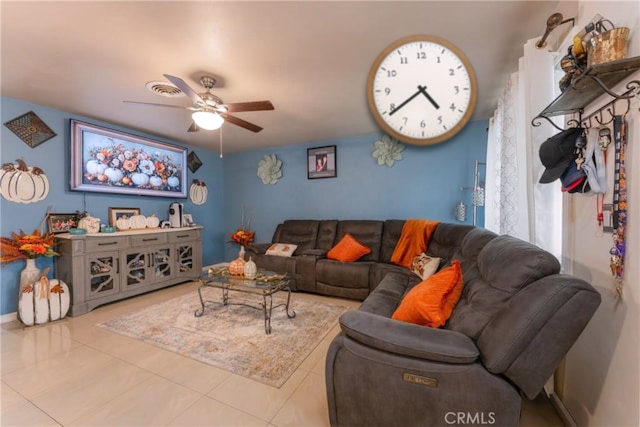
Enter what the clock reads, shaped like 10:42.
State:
4:39
